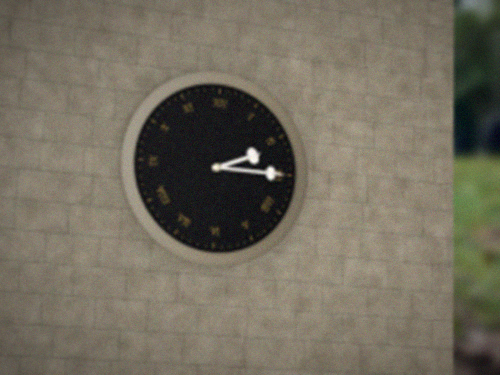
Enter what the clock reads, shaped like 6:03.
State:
2:15
